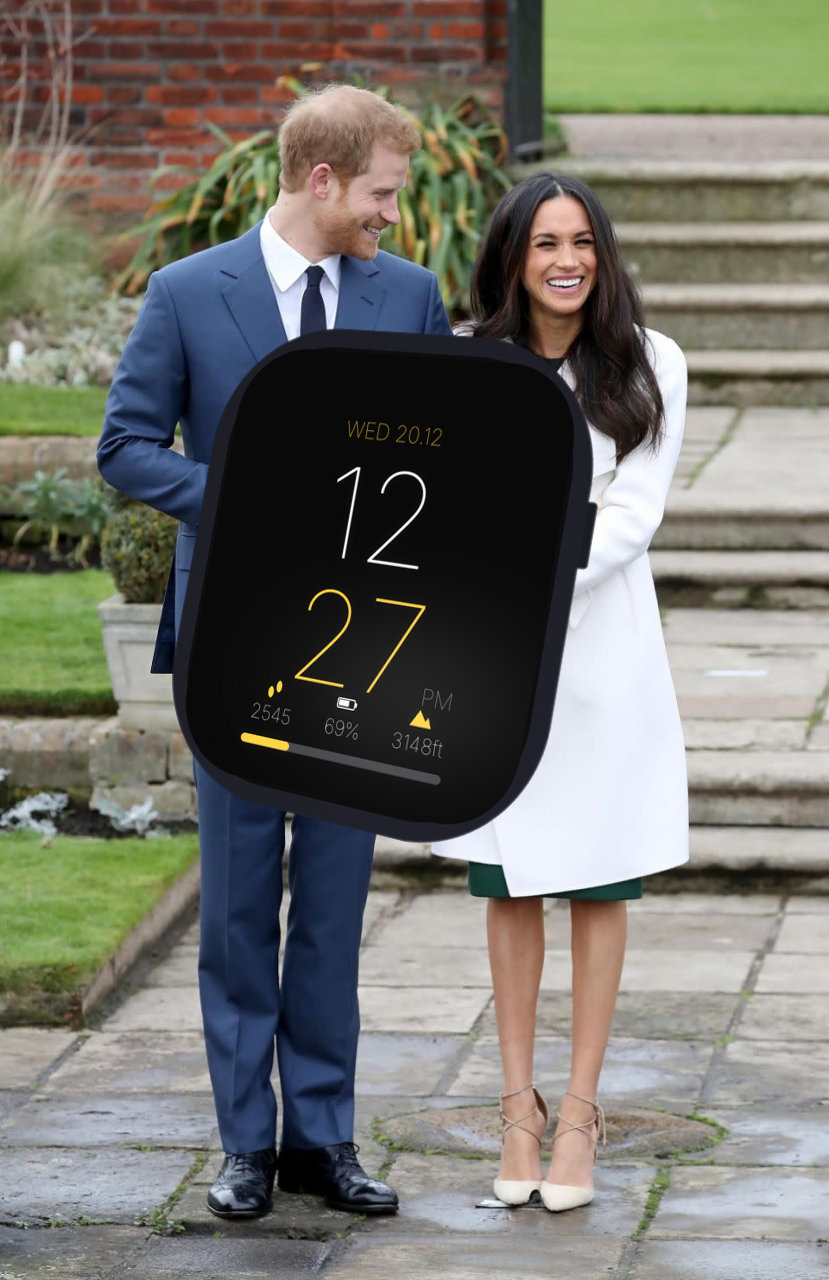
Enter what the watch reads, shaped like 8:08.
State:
12:27
